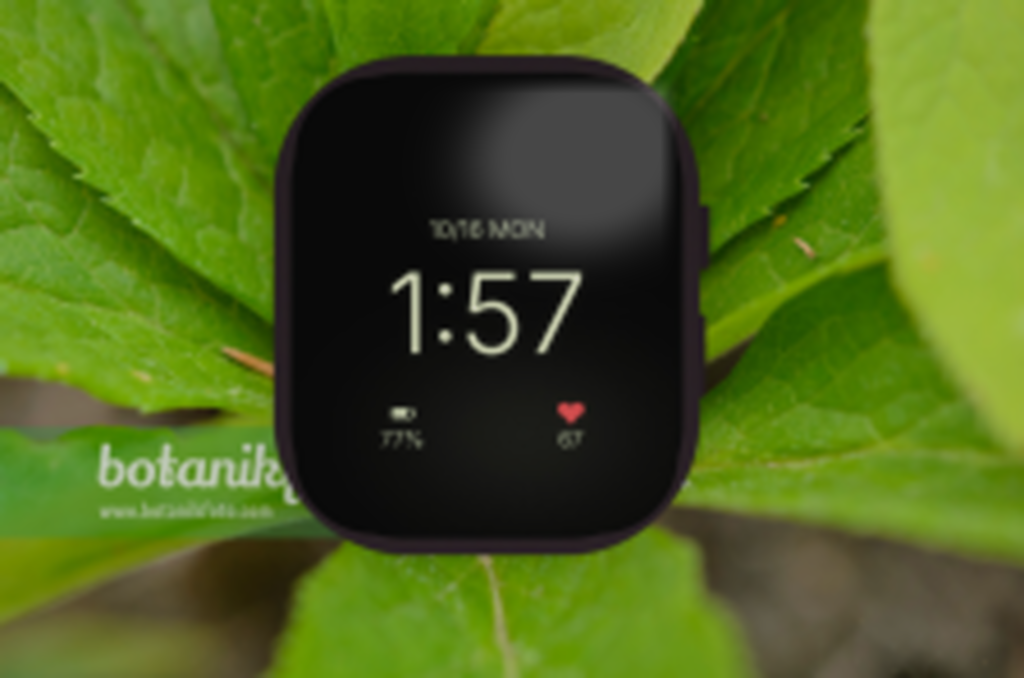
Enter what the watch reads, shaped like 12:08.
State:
1:57
